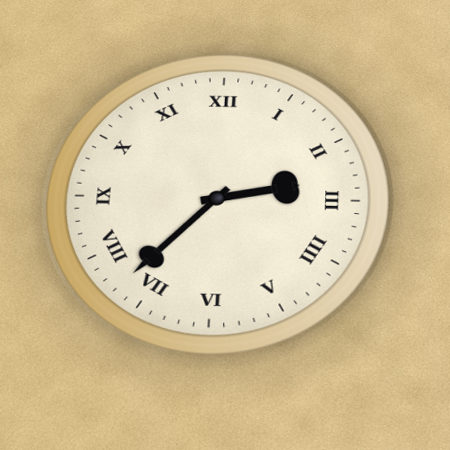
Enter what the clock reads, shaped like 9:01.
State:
2:37
